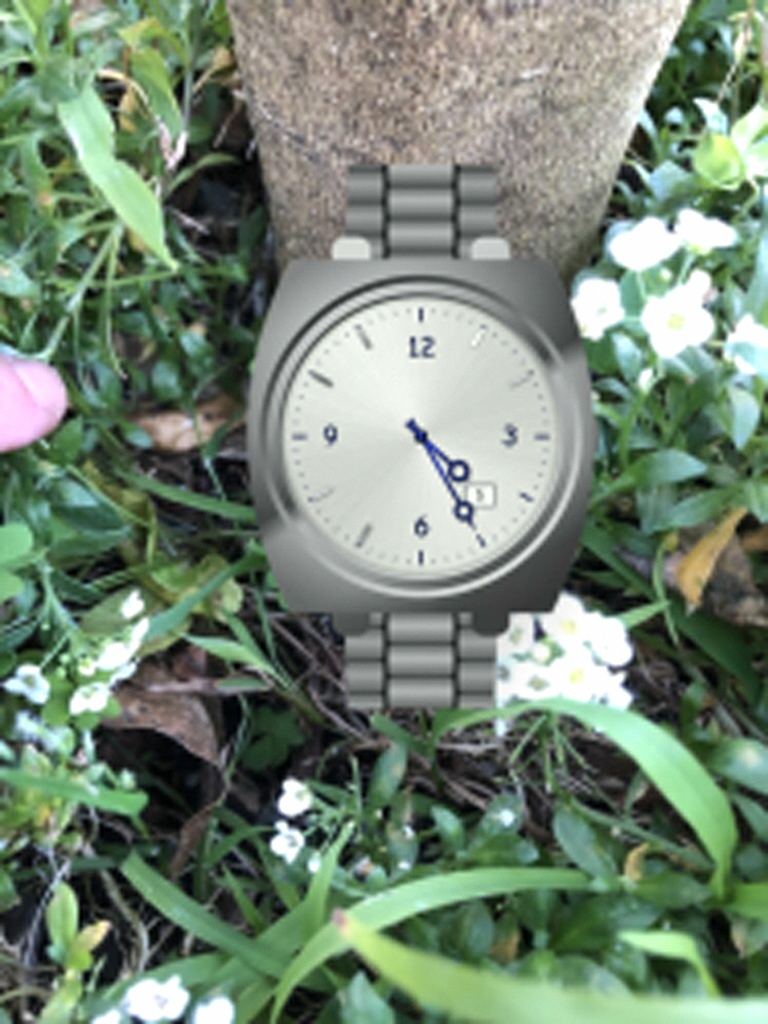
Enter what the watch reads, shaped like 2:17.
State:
4:25
